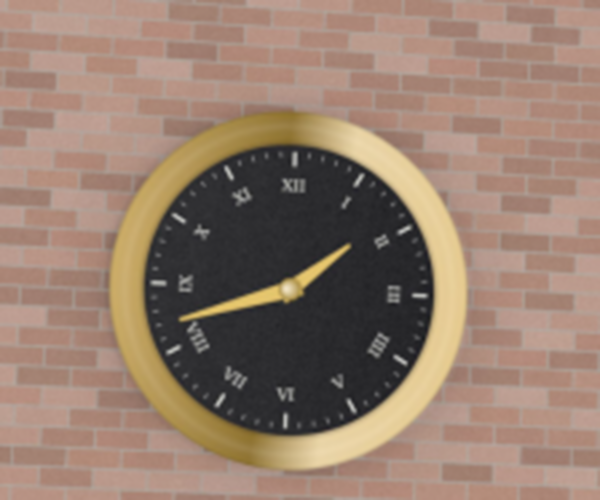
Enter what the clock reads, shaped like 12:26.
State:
1:42
